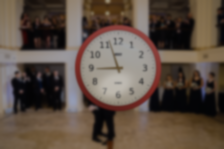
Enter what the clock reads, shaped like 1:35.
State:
8:57
